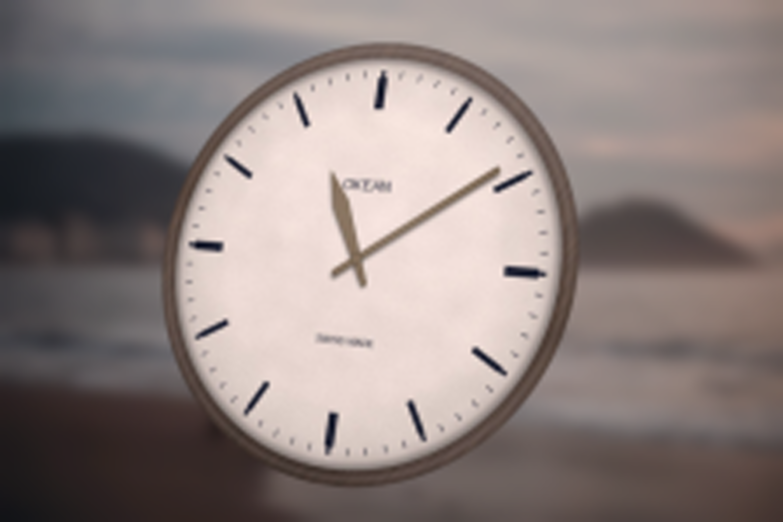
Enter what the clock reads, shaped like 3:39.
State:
11:09
